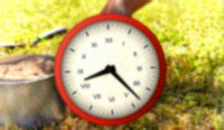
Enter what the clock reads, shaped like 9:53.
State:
8:23
